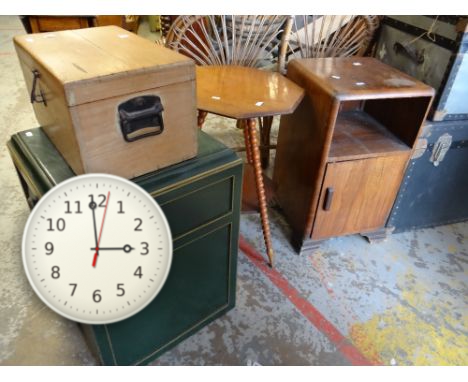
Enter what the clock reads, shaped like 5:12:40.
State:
2:59:02
